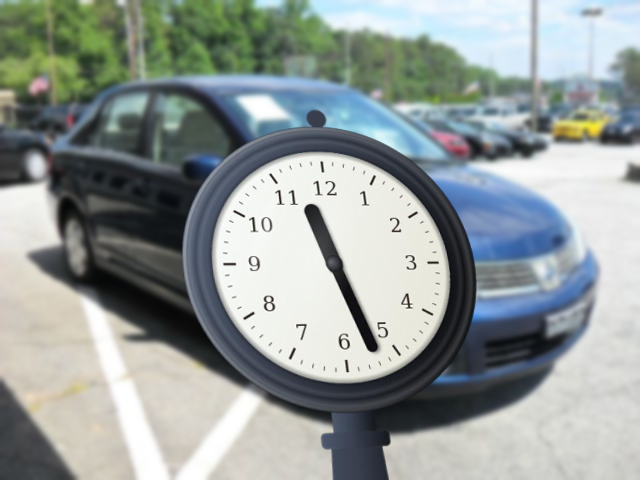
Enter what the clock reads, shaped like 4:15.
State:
11:27
